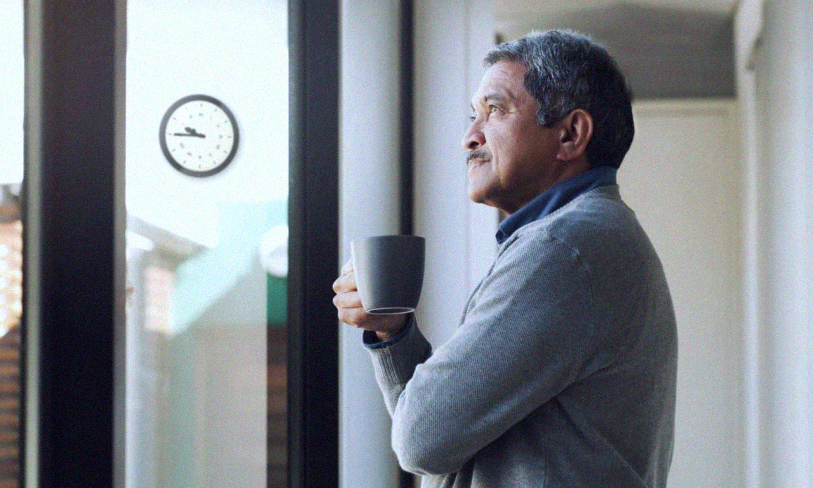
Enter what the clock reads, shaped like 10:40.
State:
9:45
